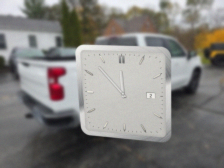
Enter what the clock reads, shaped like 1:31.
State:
11:53
